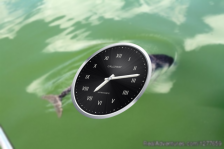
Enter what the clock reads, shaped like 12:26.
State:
7:13
